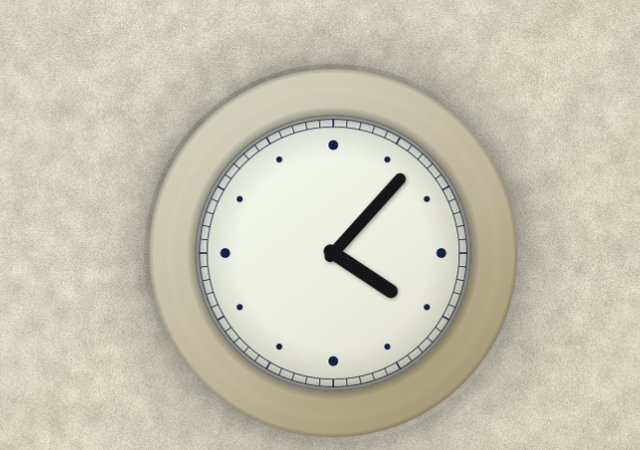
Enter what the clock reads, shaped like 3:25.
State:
4:07
